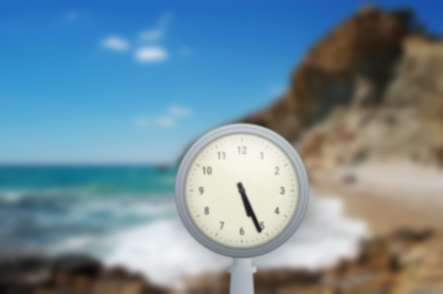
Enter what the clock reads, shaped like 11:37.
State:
5:26
